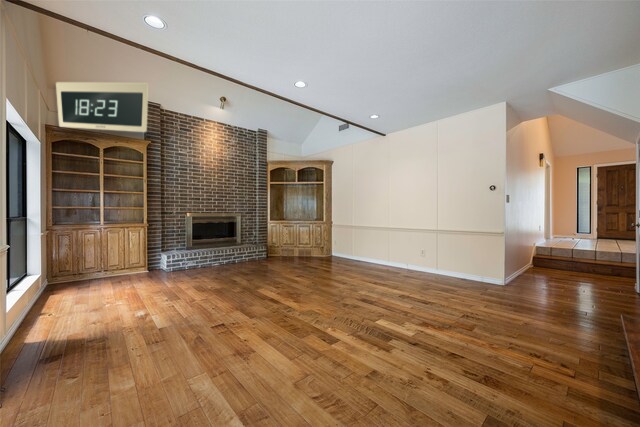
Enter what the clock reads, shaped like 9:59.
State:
18:23
